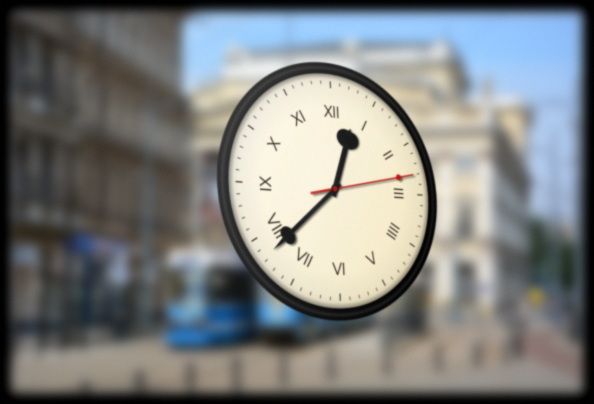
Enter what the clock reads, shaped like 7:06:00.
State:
12:38:13
